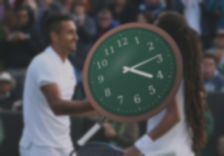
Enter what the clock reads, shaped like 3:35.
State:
4:14
